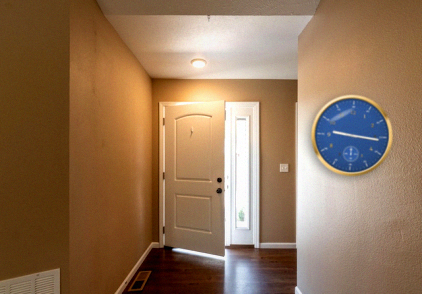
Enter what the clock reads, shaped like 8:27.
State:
9:16
